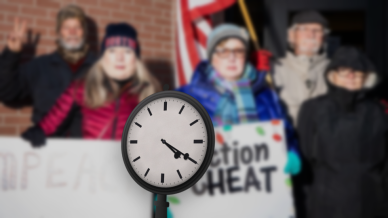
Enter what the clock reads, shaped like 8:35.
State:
4:20
